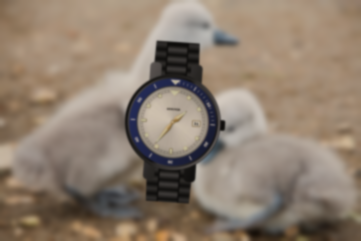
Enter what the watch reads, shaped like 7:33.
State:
1:36
